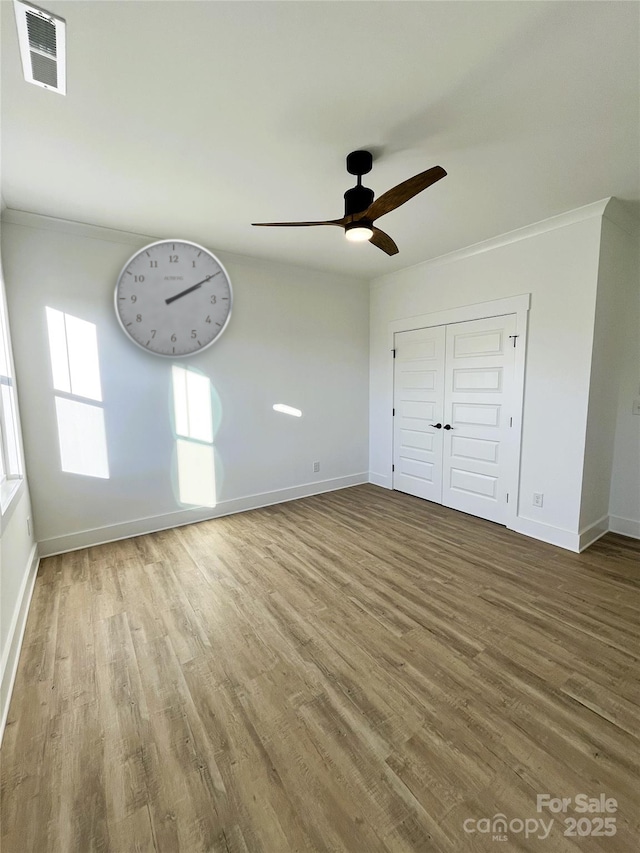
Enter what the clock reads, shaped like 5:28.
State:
2:10
